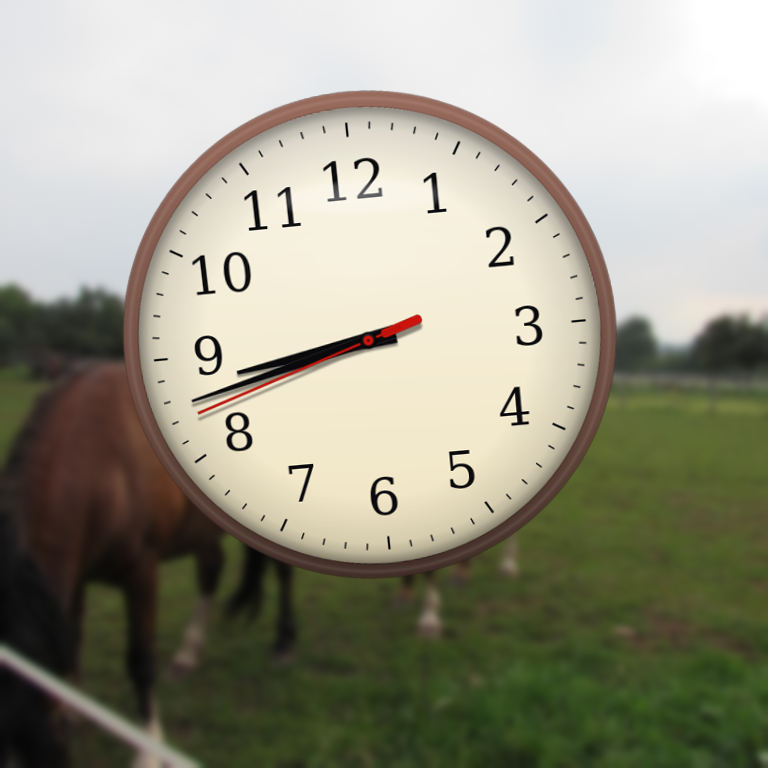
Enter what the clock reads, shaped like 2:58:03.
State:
8:42:42
